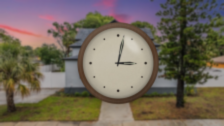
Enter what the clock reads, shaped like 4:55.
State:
3:02
